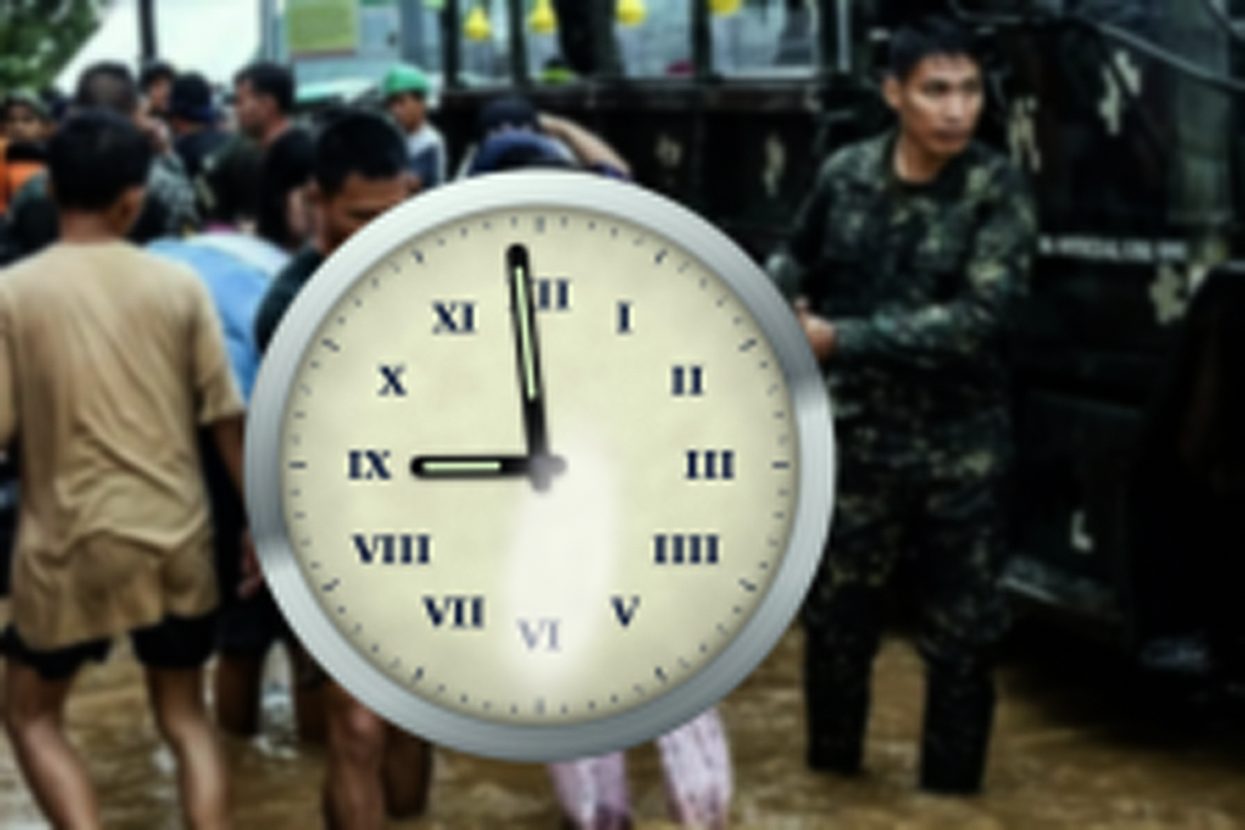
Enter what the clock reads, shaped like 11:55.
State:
8:59
